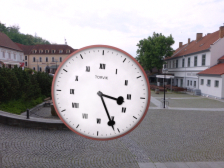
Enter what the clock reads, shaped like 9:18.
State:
3:26
